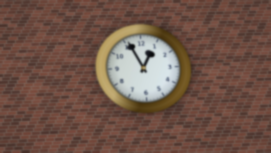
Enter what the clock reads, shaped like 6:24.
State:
12:56
